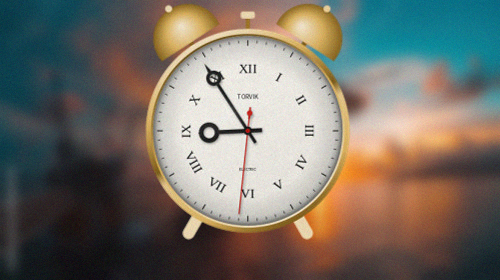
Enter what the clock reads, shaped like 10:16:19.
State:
8:54:31
